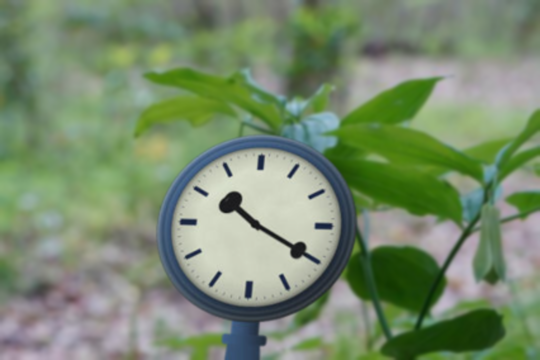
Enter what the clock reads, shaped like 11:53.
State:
10:20
